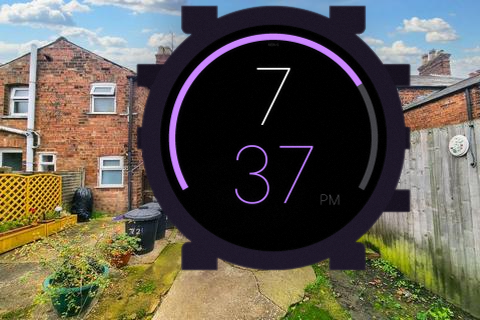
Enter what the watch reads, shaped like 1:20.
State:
7:37
